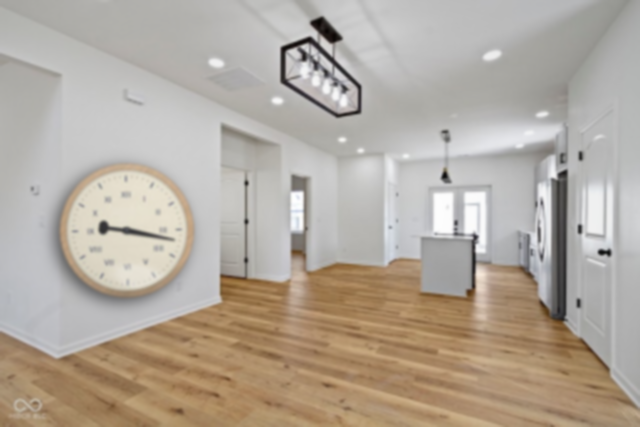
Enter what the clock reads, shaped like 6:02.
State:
9:17
